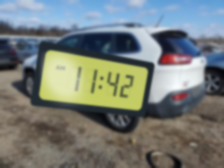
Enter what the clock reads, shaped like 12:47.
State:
11:42
